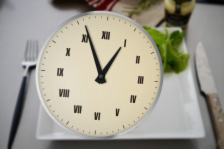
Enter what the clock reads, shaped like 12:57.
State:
12:56
